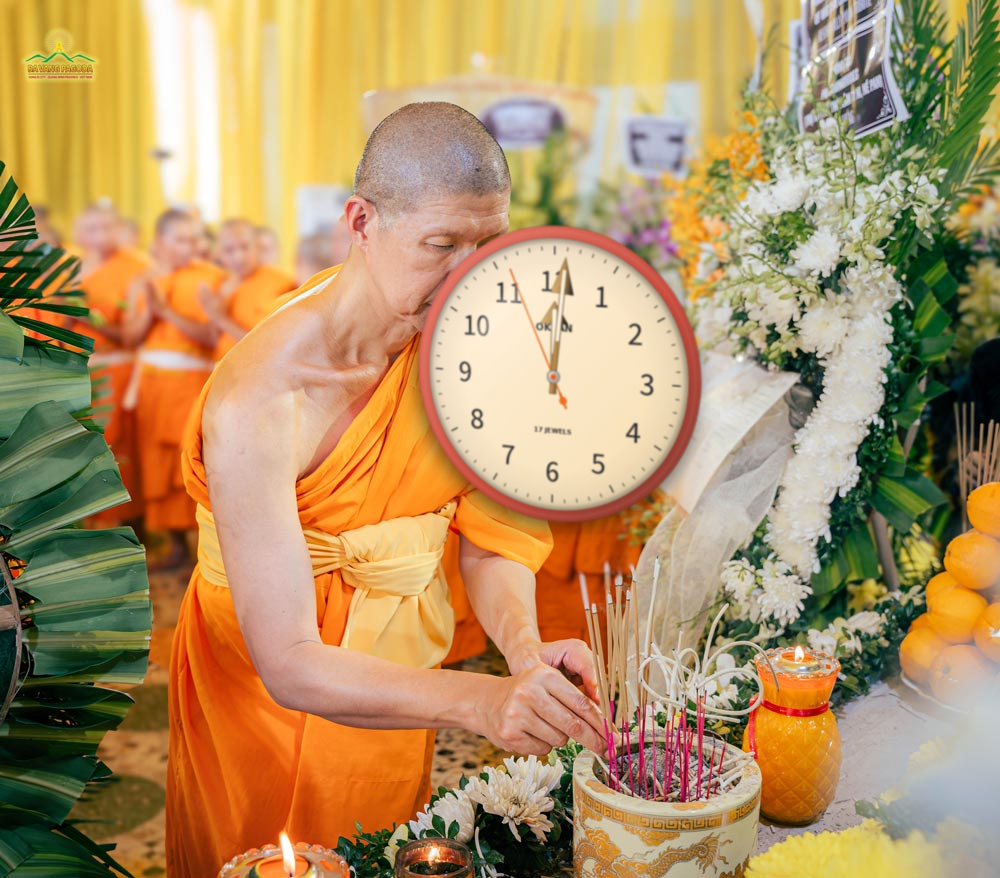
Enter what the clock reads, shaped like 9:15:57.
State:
12:00:56
